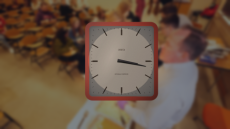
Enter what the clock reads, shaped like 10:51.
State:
3:17
